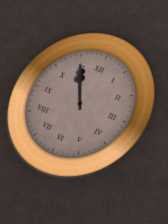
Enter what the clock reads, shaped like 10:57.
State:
10:55
